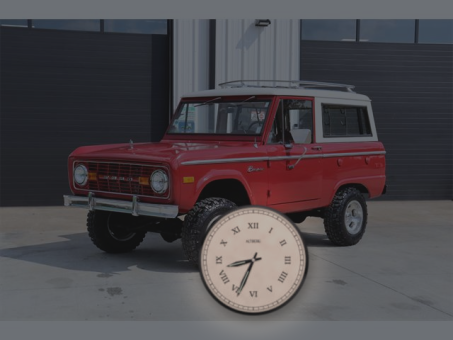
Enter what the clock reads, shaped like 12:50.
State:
8:34
